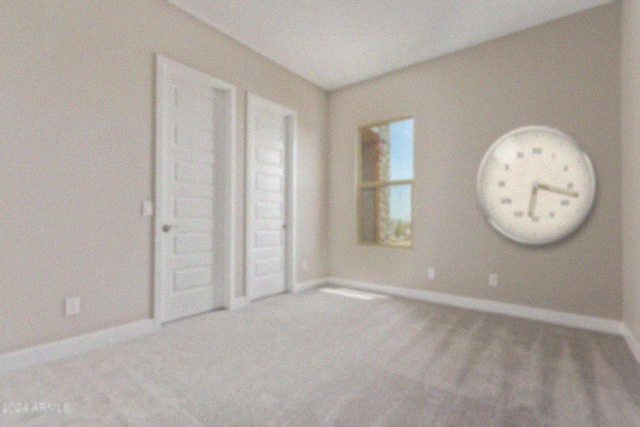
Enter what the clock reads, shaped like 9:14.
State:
6:17
